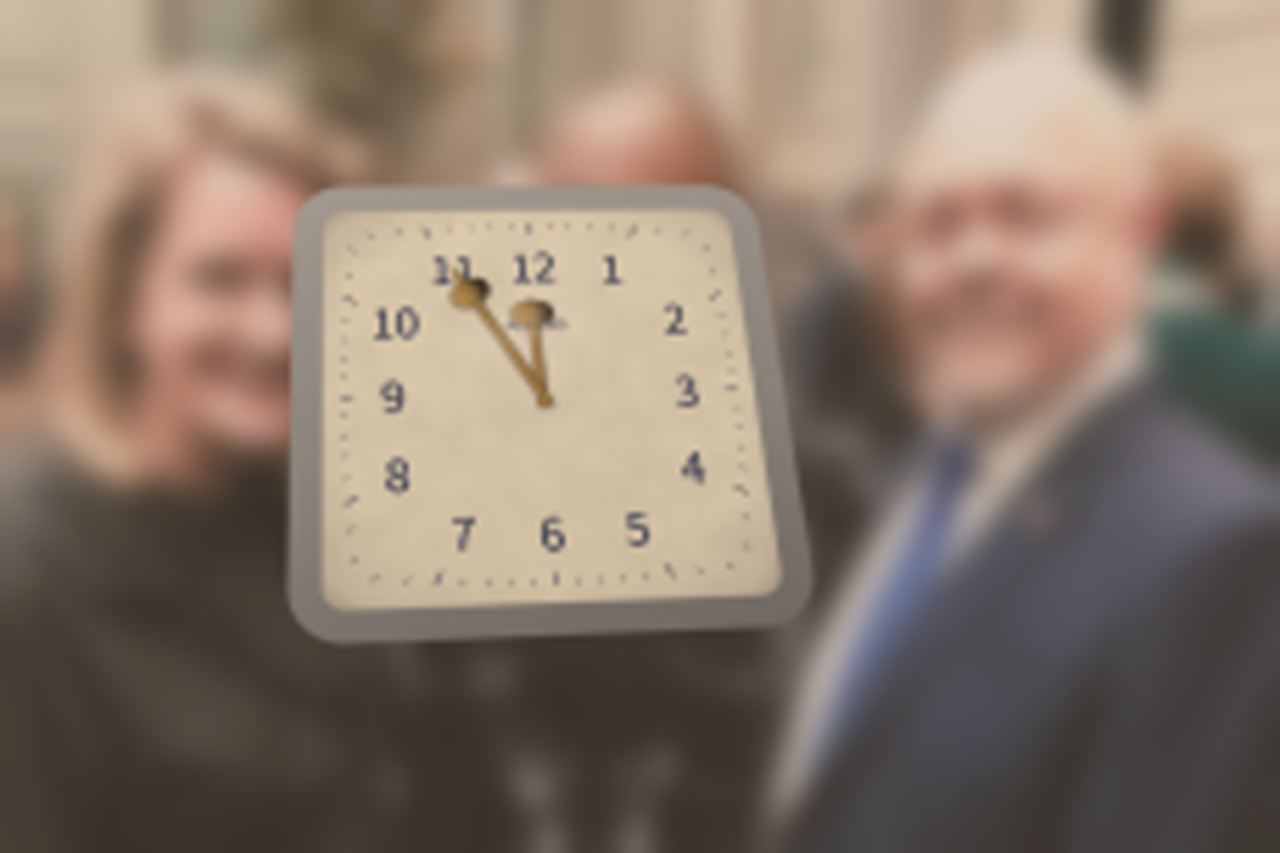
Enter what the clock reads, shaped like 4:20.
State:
11:55
